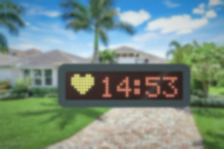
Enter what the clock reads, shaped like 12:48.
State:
14:53
